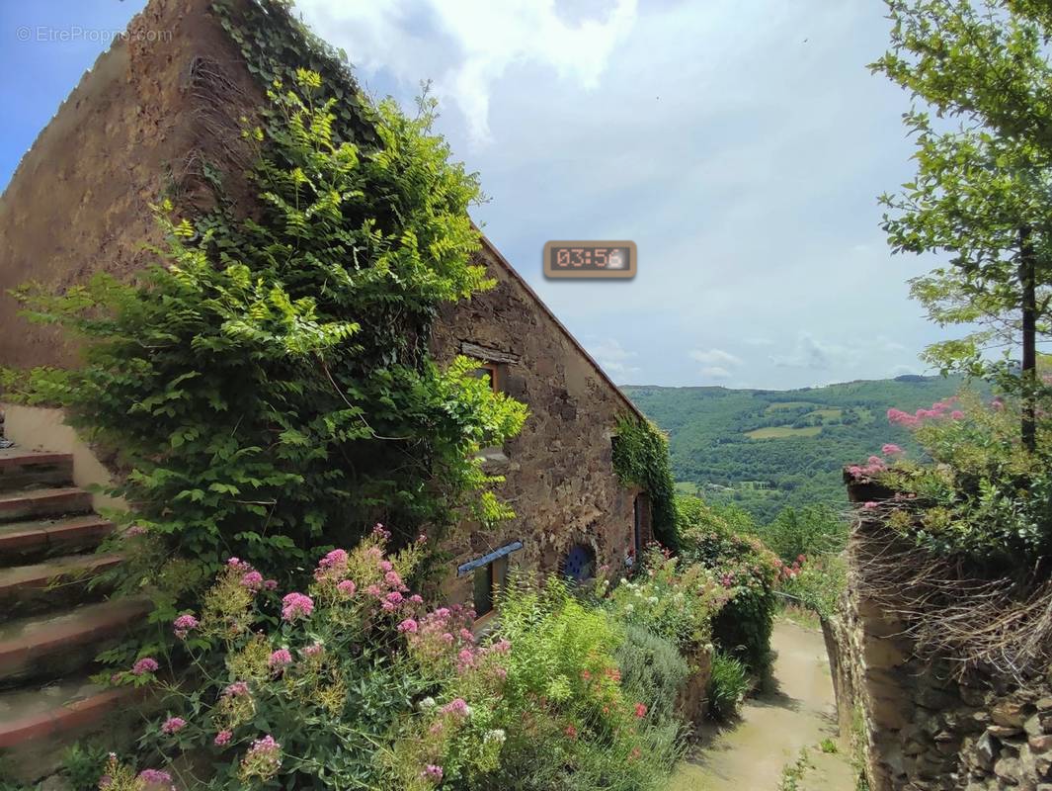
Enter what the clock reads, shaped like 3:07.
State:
3:56
